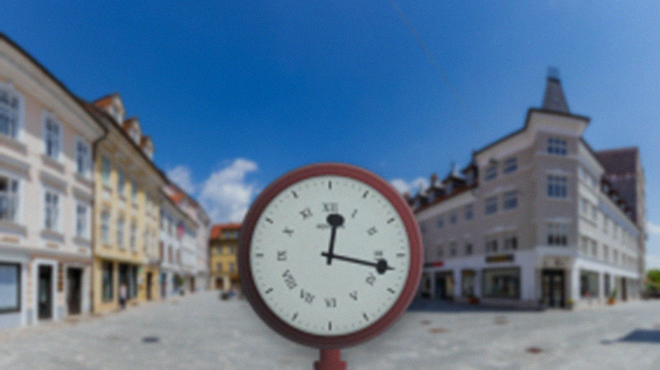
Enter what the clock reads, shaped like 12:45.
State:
12:17
